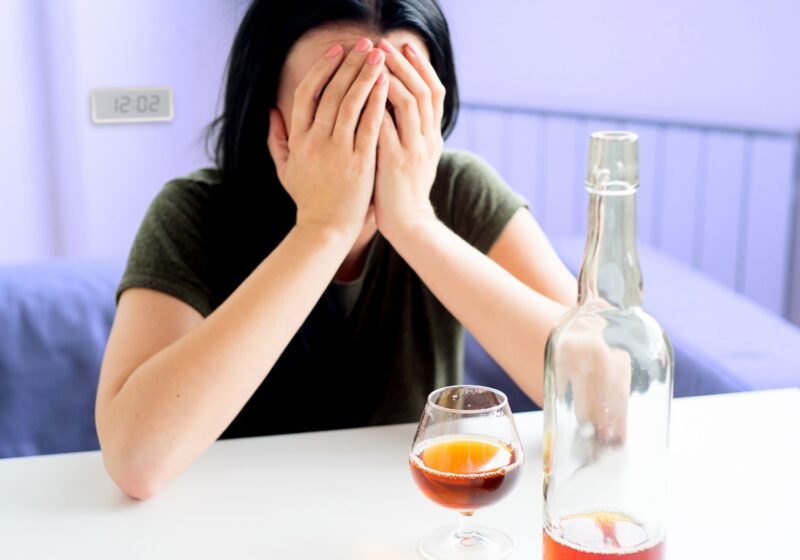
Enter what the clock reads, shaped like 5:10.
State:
12:02
